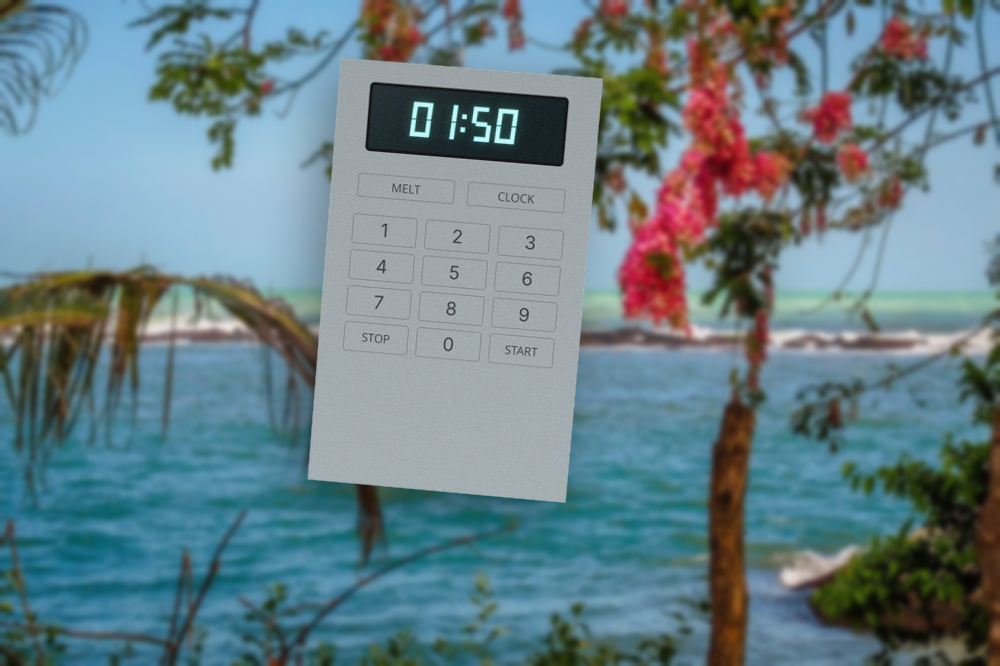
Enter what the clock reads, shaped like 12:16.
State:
1:50
